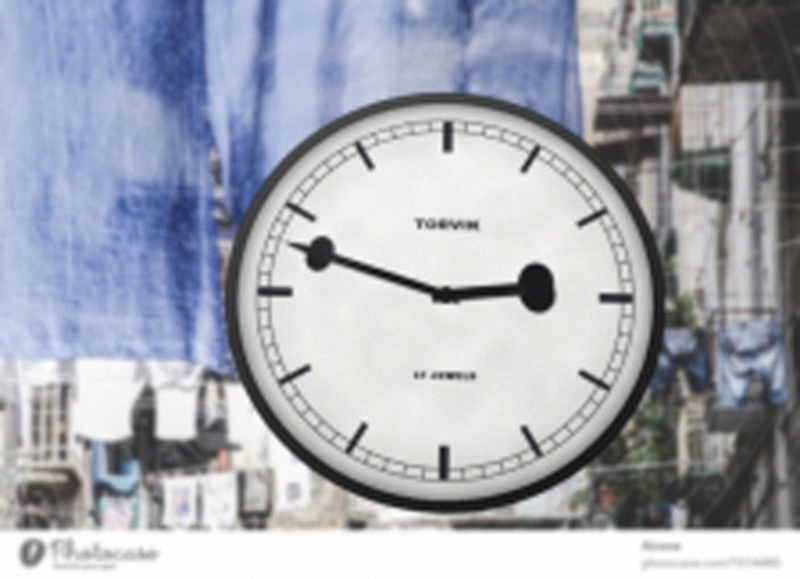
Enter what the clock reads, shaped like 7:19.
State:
2:48
